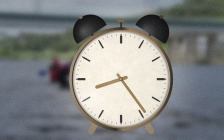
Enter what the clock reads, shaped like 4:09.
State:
8:24
